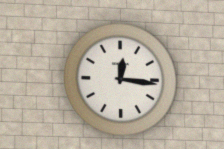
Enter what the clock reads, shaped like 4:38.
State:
12:16
